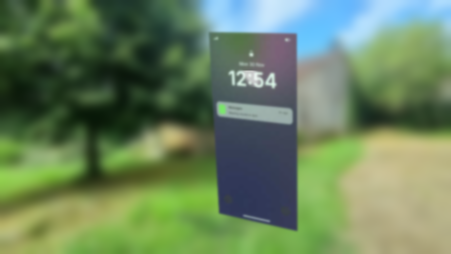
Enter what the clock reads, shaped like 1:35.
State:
12:54
